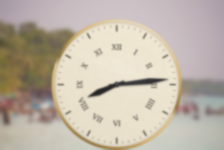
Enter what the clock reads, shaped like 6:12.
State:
8:14
